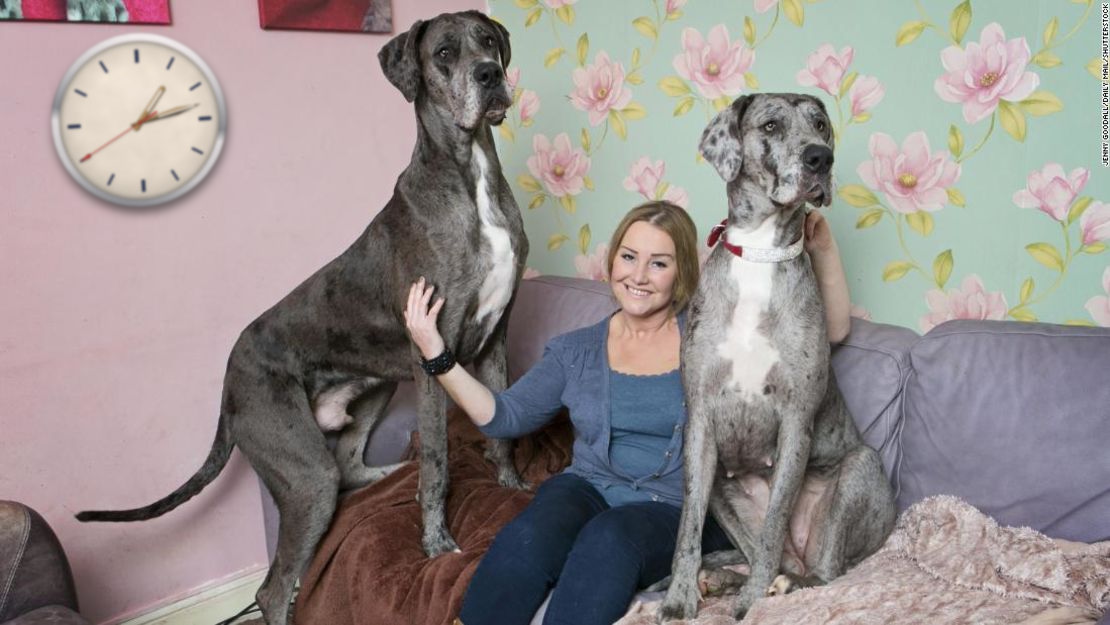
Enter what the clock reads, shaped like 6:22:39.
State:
1:12:40
